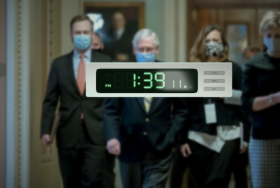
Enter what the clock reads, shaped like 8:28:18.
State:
1:39:11
